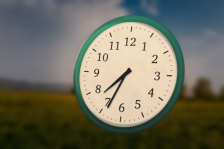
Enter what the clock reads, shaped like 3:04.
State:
7:34
